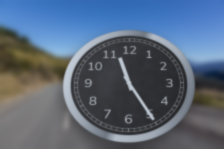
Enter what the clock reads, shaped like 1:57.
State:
11:25
